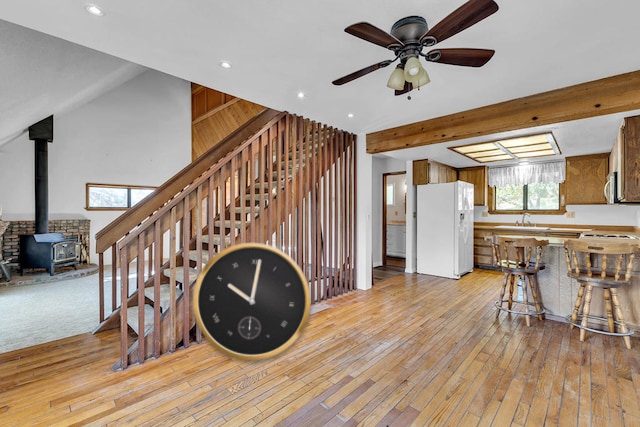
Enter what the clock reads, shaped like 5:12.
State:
10:01
